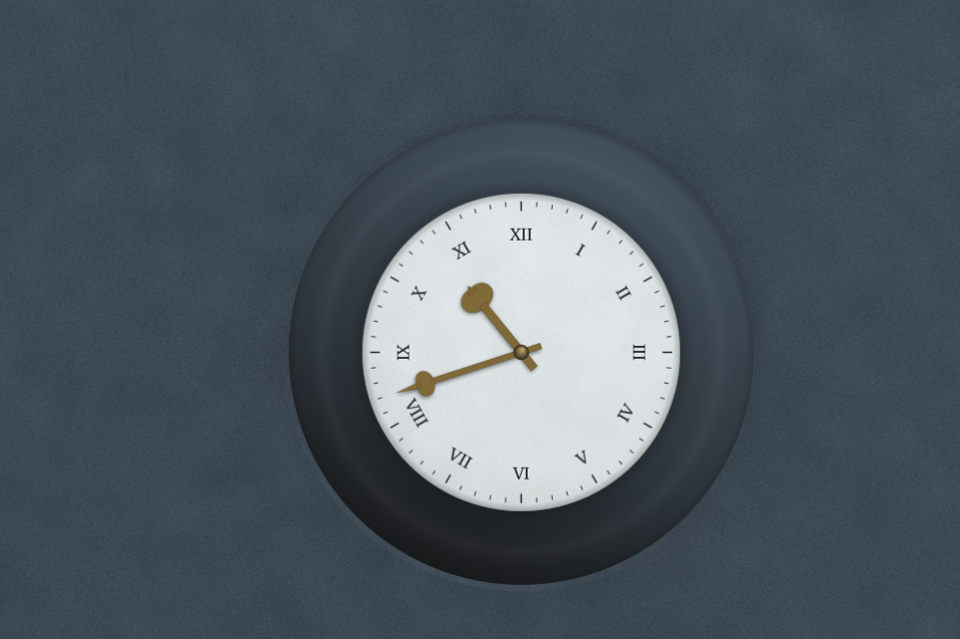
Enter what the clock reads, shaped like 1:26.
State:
10:42
